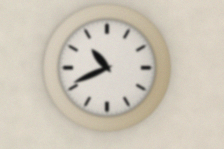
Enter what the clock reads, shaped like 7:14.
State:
10:41
